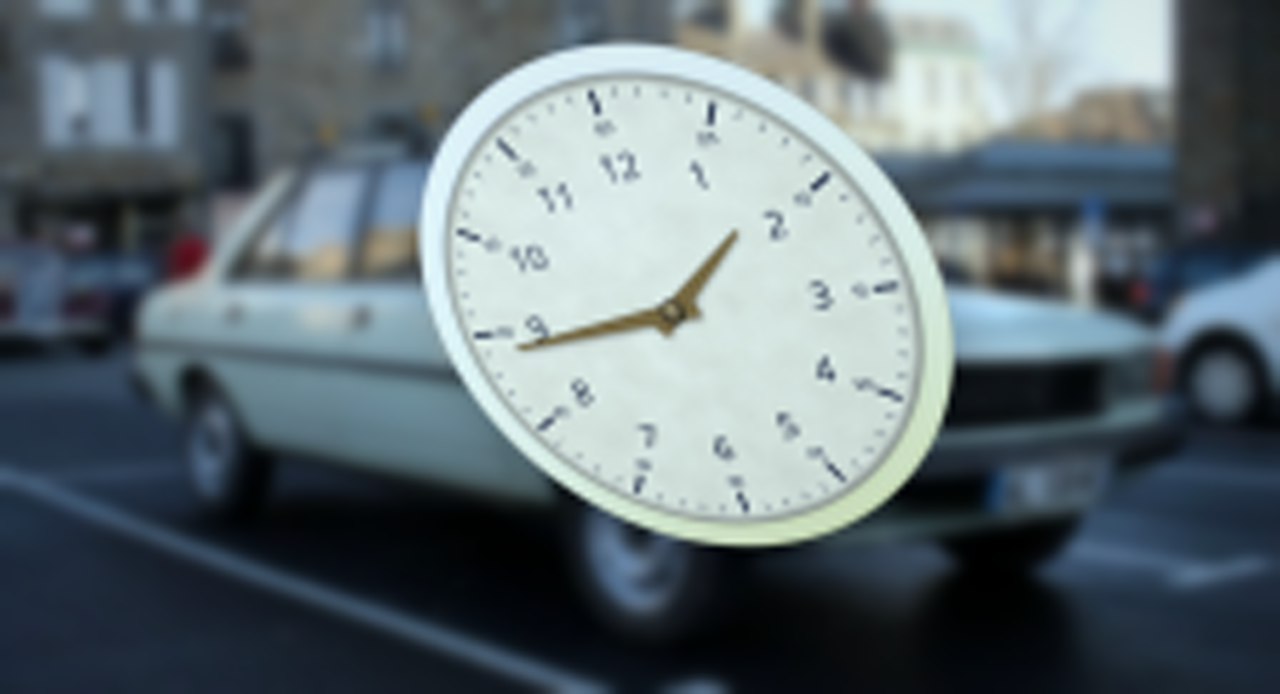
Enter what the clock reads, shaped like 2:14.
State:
1:44
